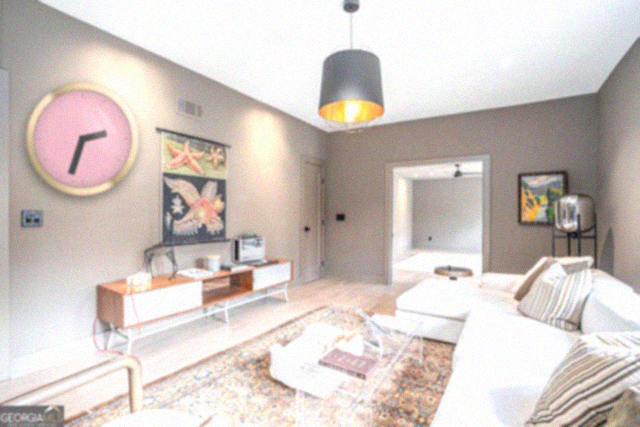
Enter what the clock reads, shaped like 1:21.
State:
2:33
